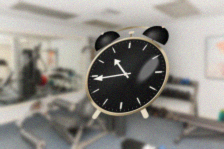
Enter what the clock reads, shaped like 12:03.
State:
10:44
